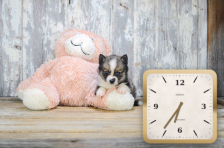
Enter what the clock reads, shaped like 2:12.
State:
6:36
